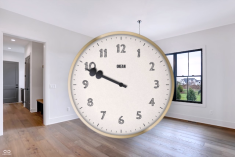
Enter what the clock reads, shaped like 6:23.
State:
9:49
